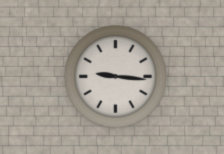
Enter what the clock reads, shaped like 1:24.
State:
9:16
